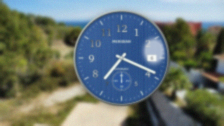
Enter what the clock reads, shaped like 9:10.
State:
7:19
